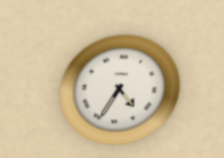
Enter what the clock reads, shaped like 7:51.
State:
4:34
